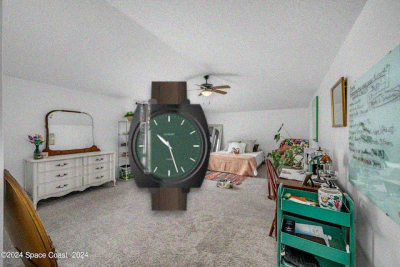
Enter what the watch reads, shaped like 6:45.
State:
10:27
